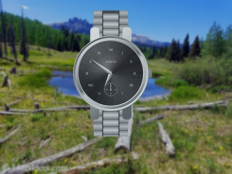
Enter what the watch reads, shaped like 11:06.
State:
6:51
